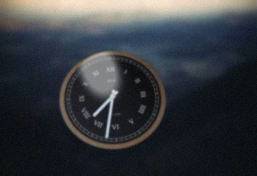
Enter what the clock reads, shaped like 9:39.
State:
7:32
